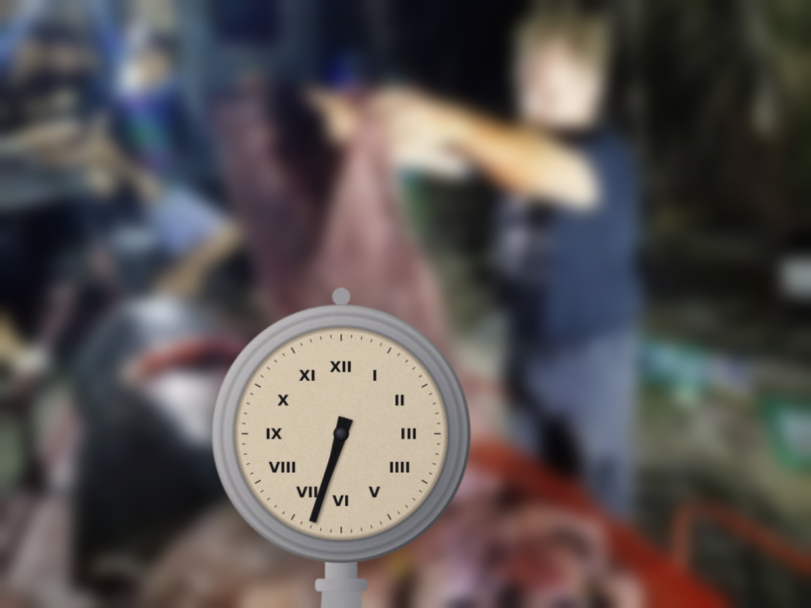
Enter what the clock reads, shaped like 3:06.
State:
6:33
